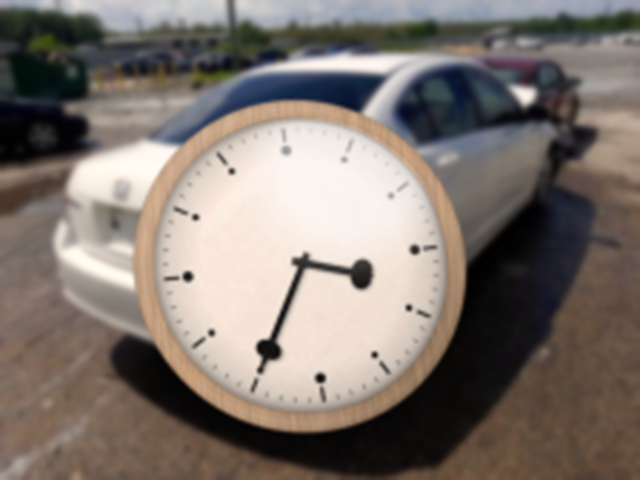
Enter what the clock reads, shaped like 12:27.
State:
3:35
